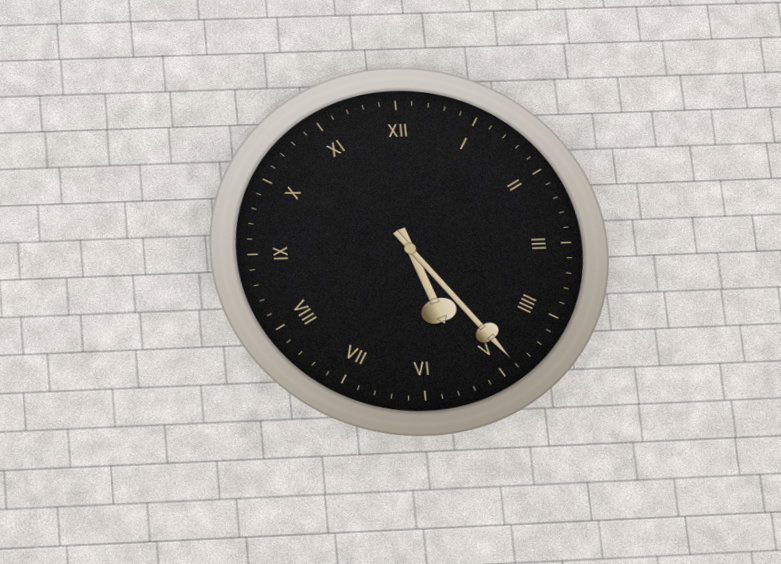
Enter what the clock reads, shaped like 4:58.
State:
5:24
